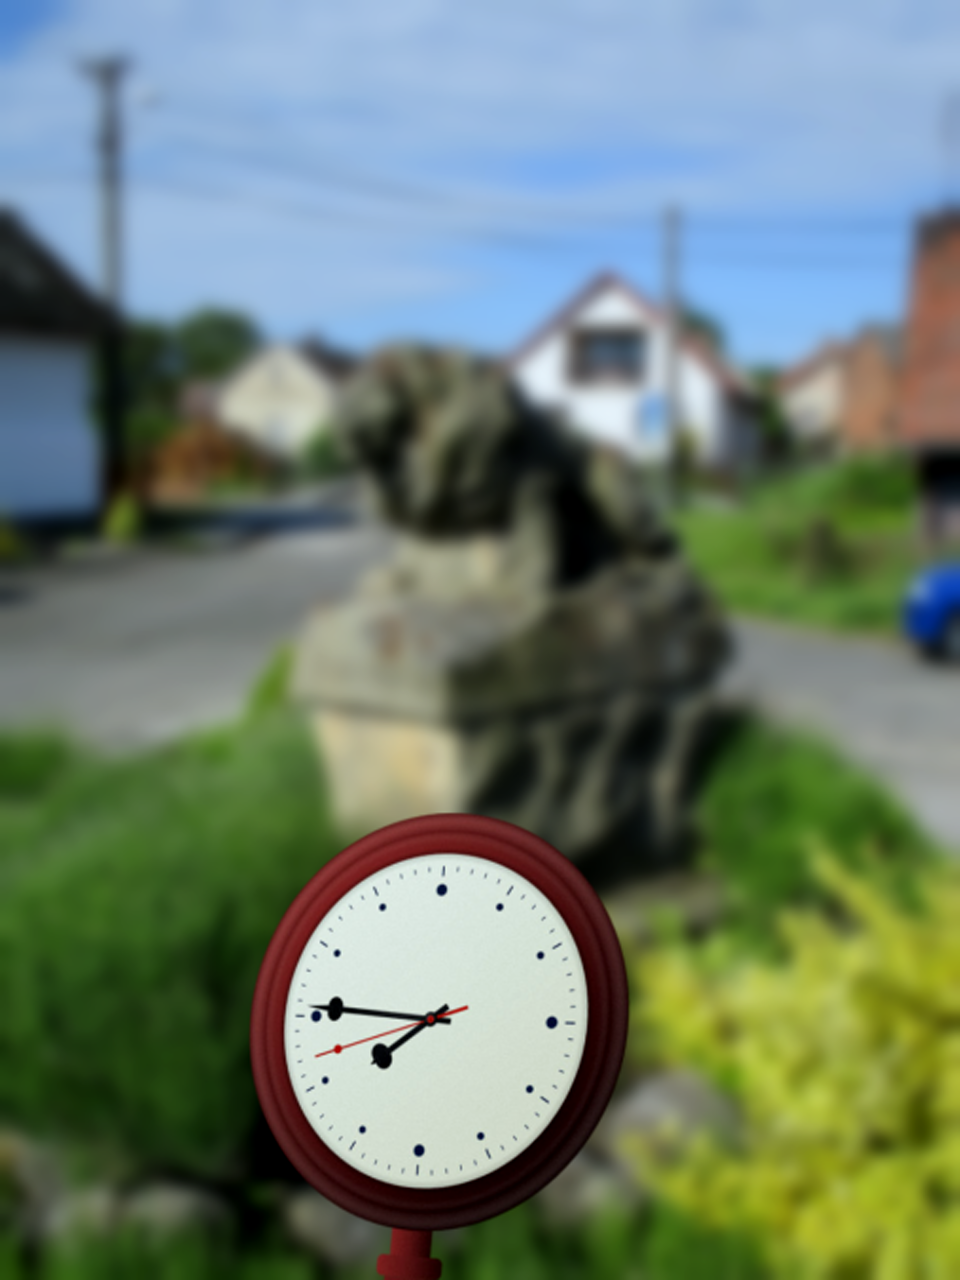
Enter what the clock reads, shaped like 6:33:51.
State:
7:45:42
